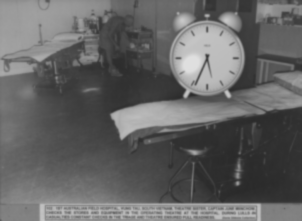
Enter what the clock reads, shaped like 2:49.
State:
5:34
